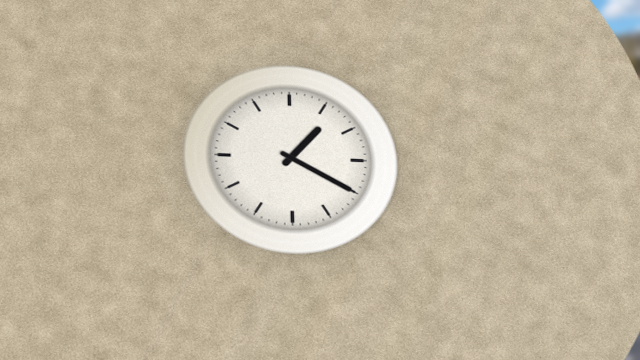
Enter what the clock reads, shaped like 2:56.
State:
1:20
